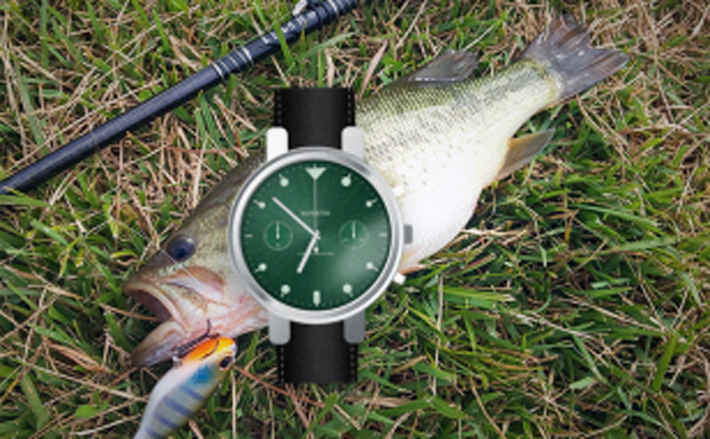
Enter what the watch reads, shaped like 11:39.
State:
6:52
